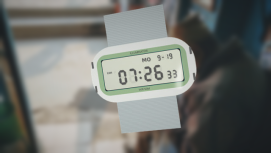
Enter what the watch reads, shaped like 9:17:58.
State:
7:26:33
